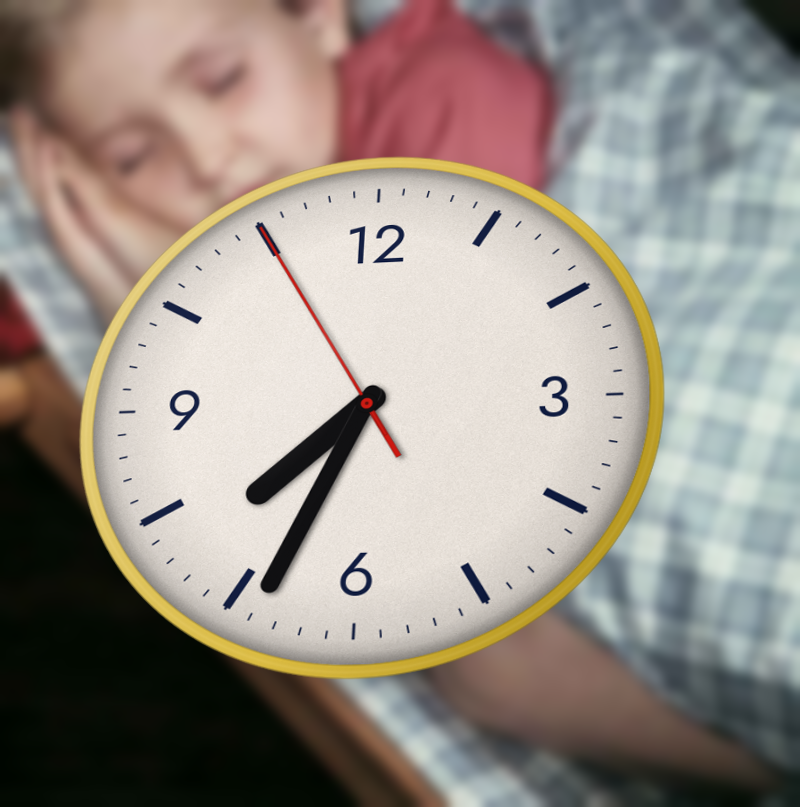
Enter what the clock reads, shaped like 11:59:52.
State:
7:33:55
